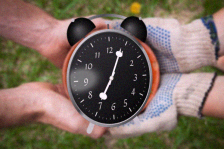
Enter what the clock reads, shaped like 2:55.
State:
7:04
